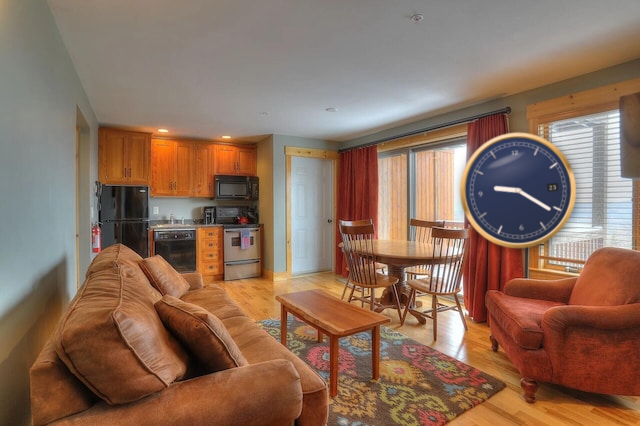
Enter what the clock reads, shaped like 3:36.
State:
9:21
